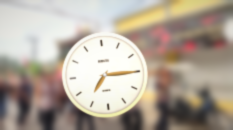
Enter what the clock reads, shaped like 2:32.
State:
7:15
